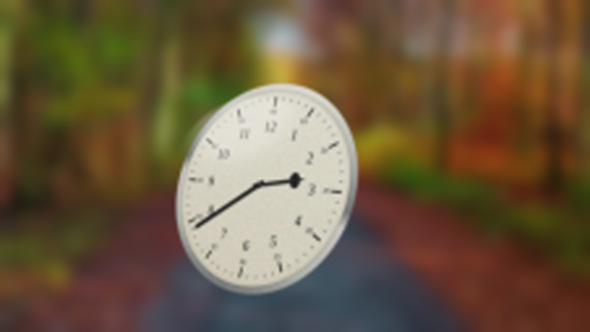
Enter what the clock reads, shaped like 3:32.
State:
2:39
